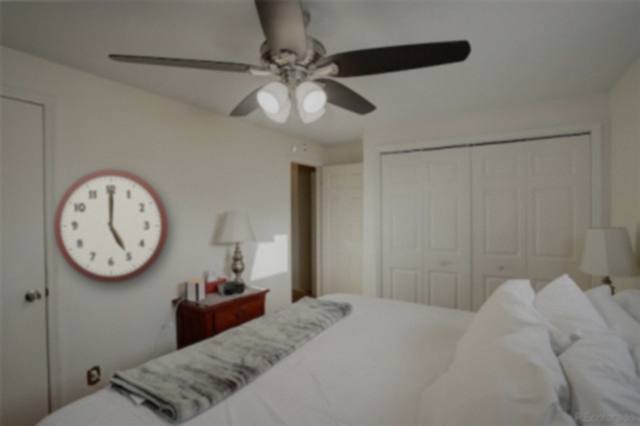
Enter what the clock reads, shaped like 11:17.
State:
5:00
